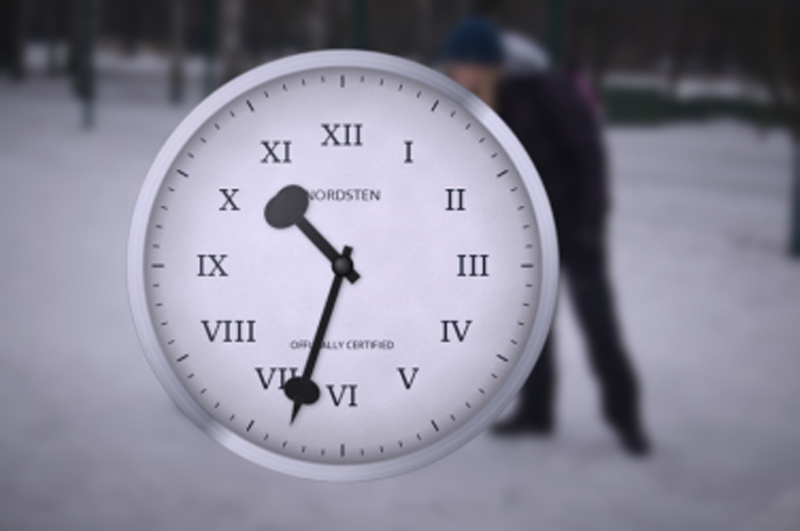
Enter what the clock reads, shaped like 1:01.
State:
10:33
